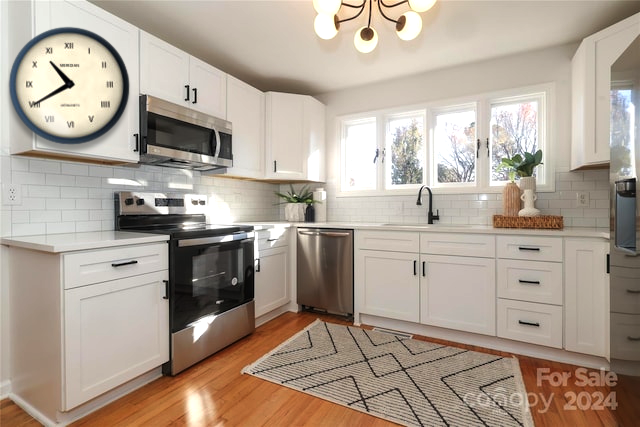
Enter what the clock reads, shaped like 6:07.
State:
10:40
